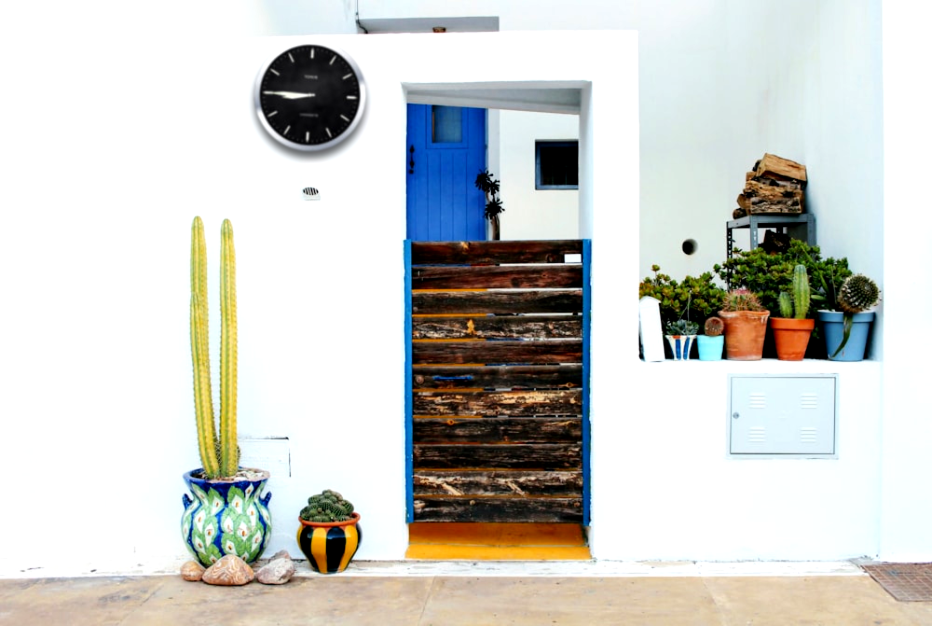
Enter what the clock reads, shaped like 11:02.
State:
8:45
